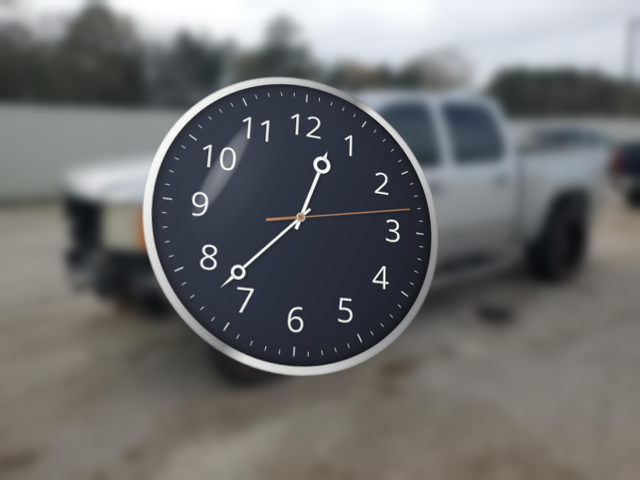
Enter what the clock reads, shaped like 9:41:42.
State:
12:37:13
